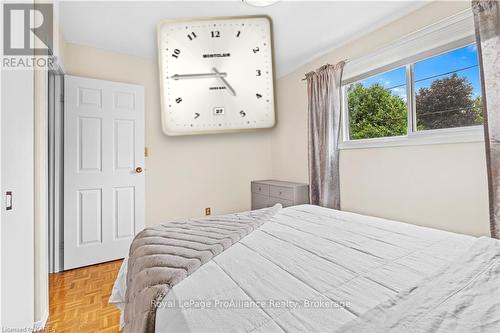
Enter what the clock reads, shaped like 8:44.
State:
4:45
